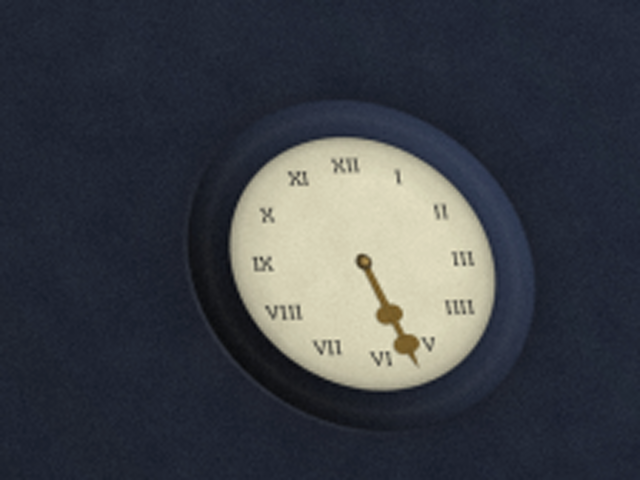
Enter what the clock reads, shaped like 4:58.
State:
5:27
